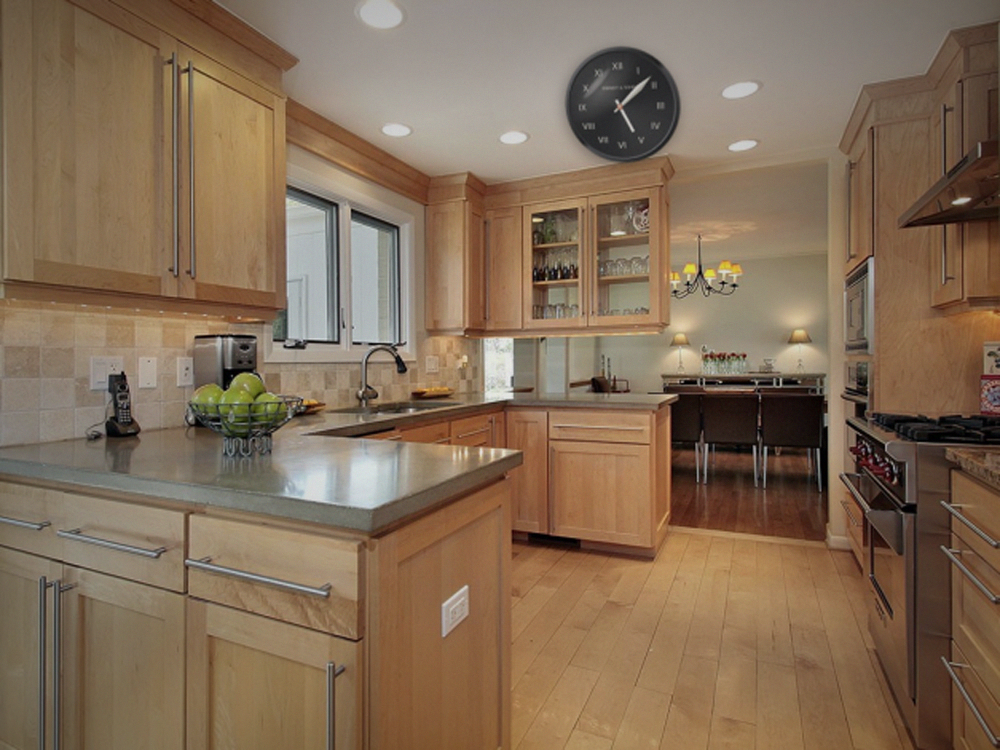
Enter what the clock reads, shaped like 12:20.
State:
5:08
